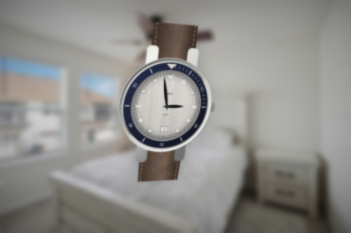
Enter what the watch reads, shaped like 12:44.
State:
2:58
